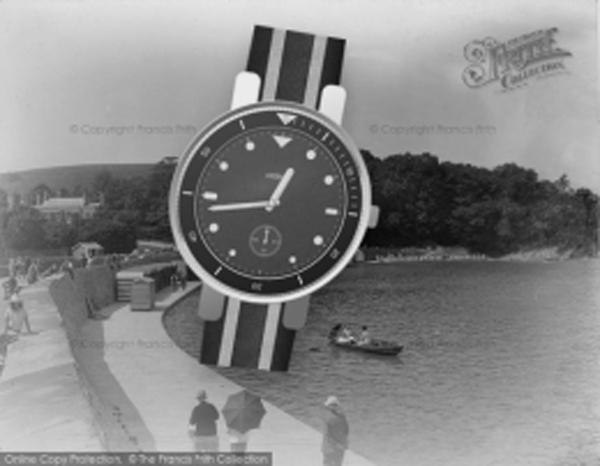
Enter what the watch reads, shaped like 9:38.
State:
12:43
